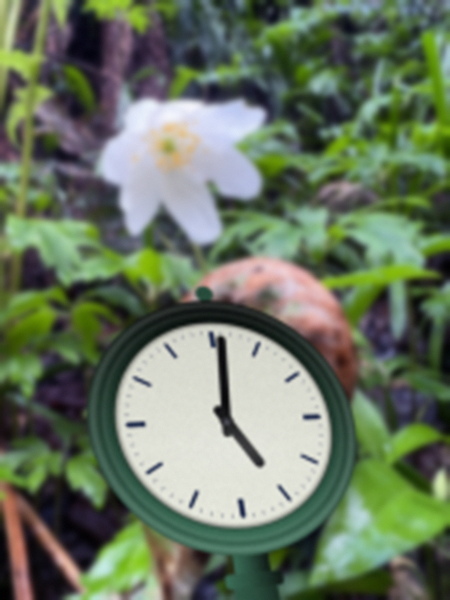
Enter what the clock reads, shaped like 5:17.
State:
5:01
